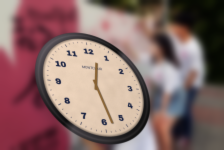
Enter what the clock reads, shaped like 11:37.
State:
12:28
